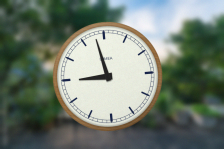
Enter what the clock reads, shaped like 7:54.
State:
8:58
